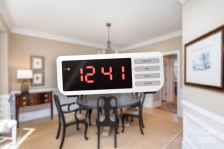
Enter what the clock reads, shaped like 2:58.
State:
12:41
